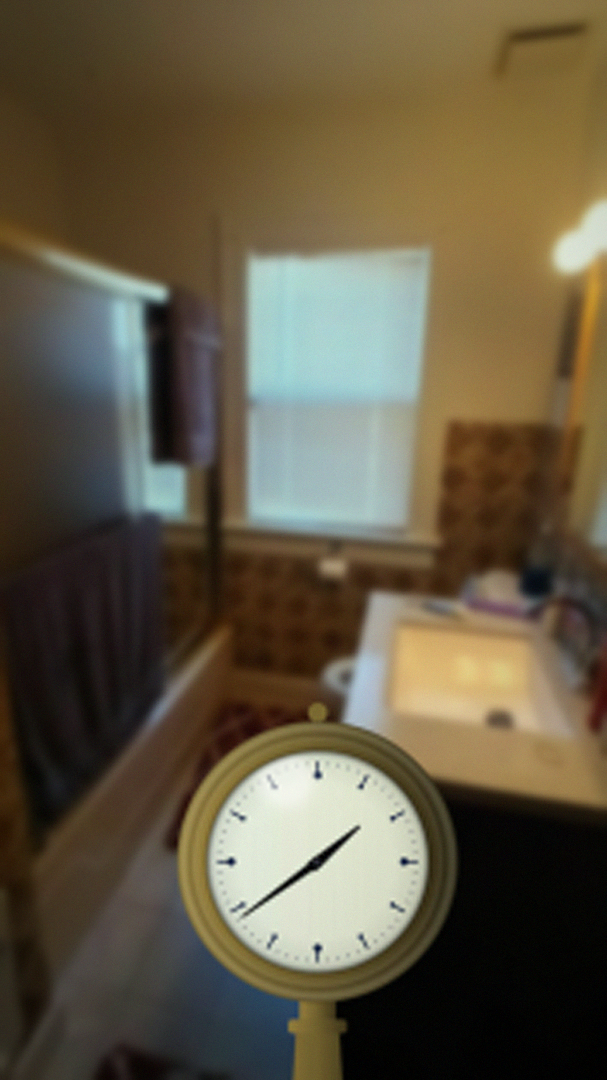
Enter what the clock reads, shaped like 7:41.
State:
1:39
